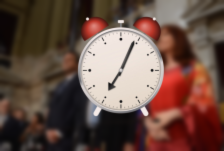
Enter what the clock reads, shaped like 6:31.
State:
7:04
